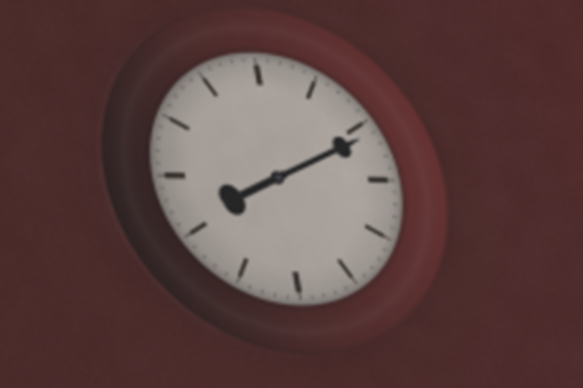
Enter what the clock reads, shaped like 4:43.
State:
8:11
